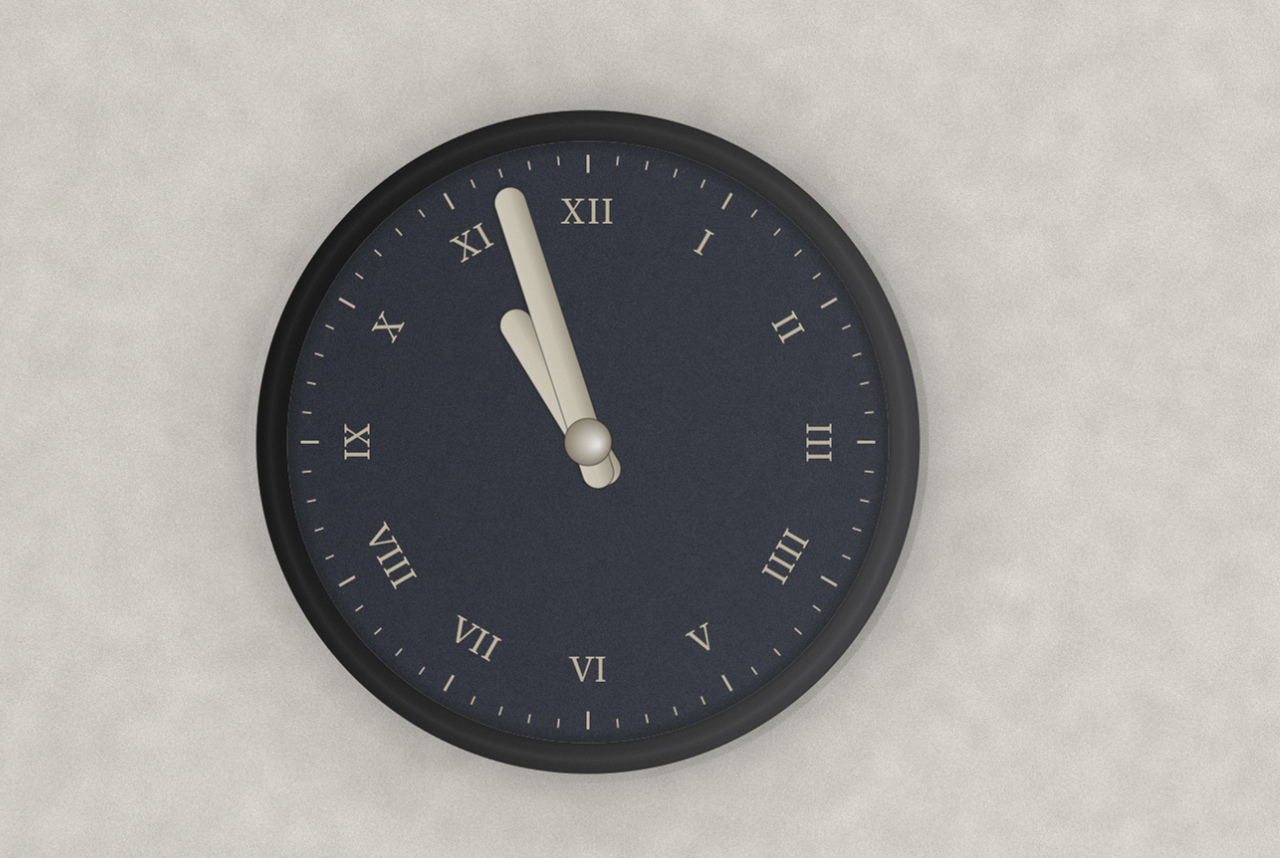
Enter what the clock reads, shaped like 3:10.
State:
10:57
